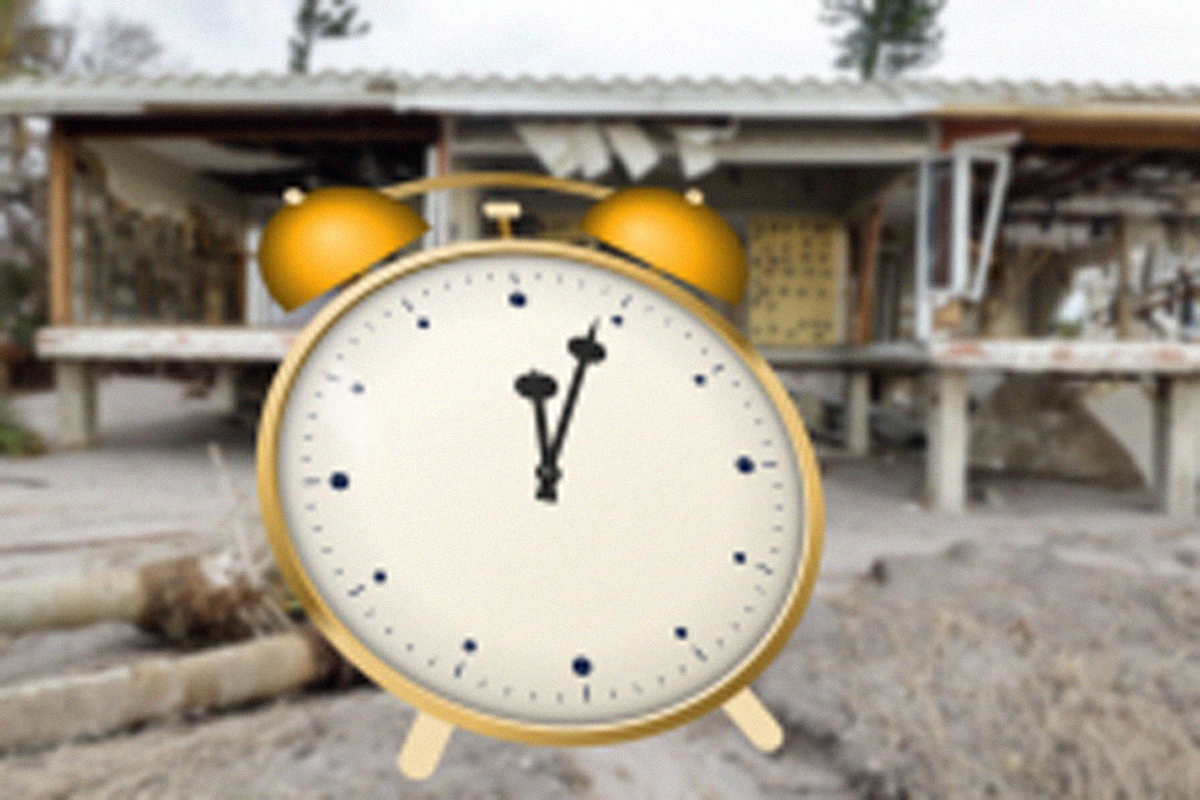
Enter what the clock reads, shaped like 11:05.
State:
12:04
